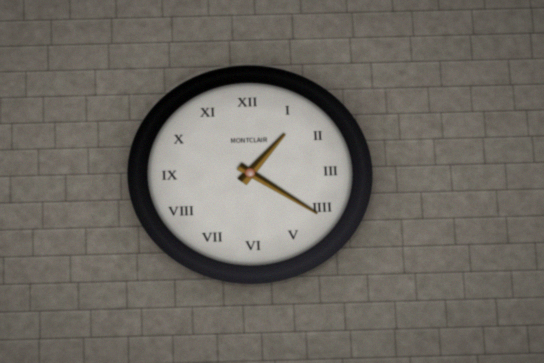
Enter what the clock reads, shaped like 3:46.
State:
1:21
